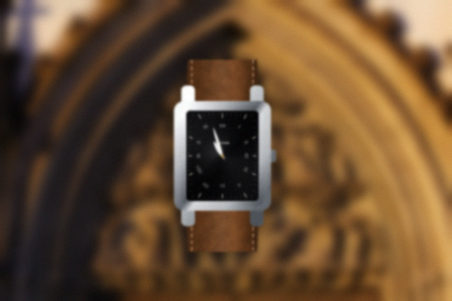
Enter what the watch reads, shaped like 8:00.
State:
10:57
